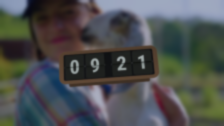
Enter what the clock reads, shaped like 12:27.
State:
9:21
